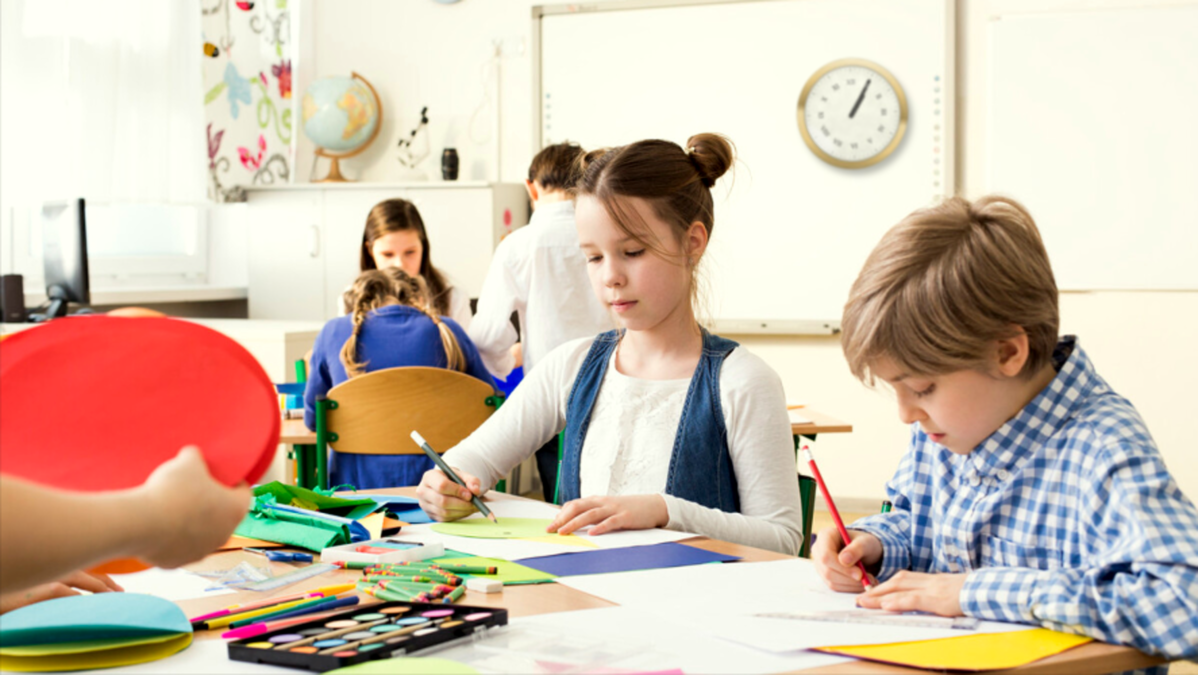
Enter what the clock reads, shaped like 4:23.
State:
1:05
